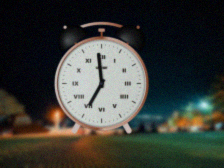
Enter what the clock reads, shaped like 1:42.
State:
6:59
